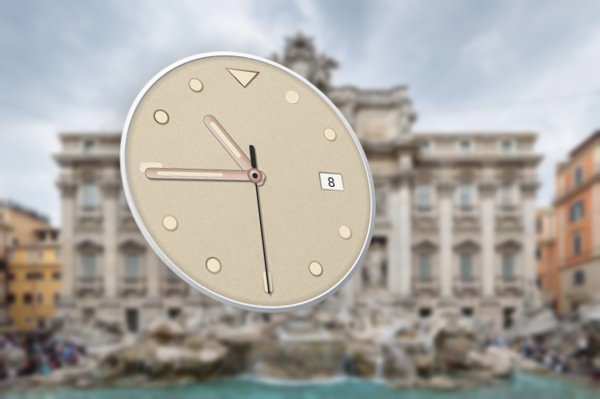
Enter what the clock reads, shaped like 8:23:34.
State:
10:44:30
